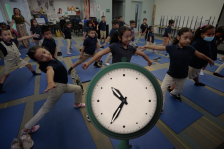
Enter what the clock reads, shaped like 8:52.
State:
10:35
